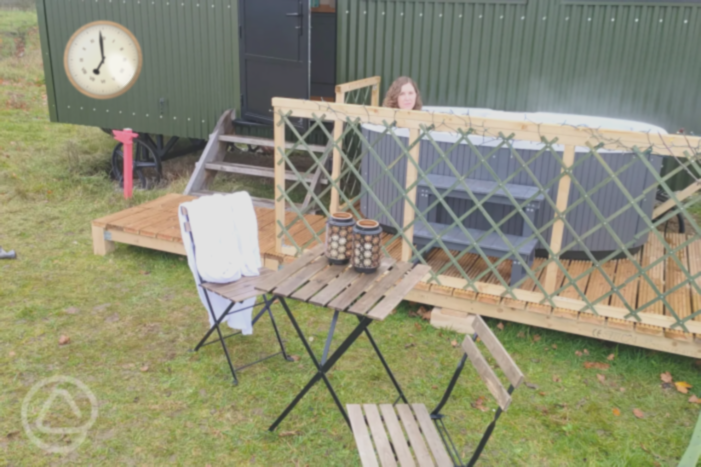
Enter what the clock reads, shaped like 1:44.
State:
6:59
